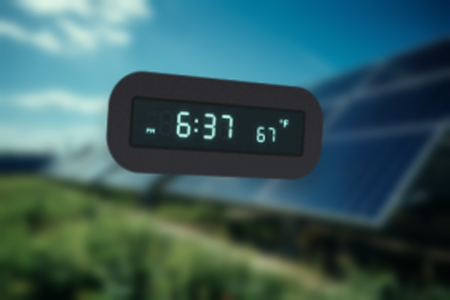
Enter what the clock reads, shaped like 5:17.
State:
6:37
